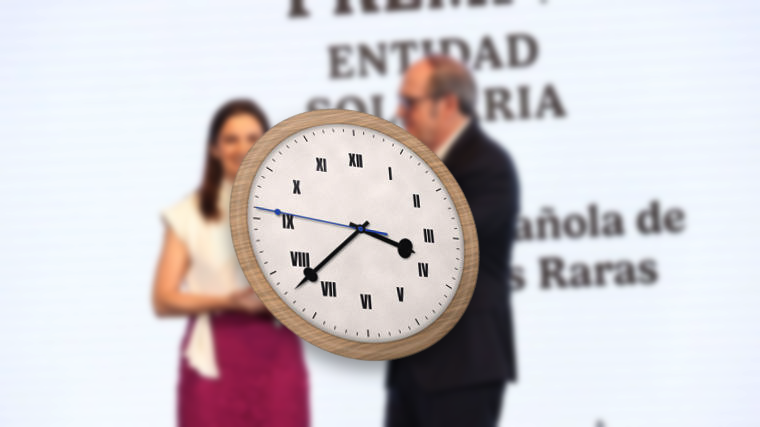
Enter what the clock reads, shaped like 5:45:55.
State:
3:37:46
